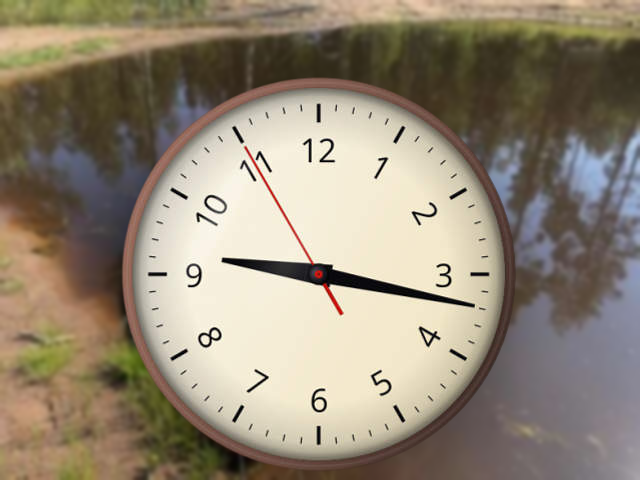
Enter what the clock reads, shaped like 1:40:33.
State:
9:16:55
